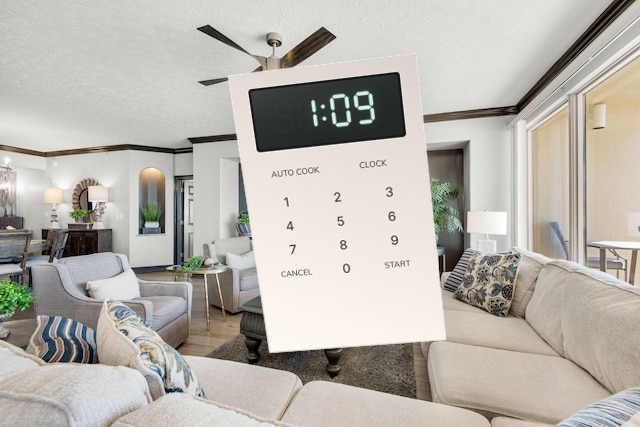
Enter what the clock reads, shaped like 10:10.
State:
1:09
